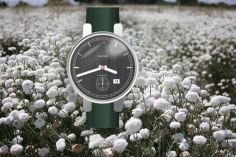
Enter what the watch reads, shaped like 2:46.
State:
3:42
